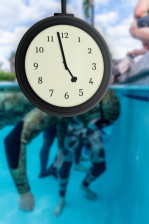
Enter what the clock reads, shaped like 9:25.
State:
4:58
